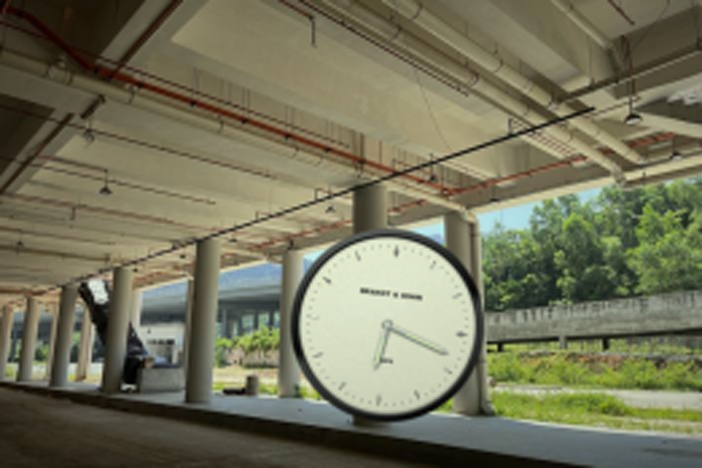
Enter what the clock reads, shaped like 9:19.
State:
6:18
